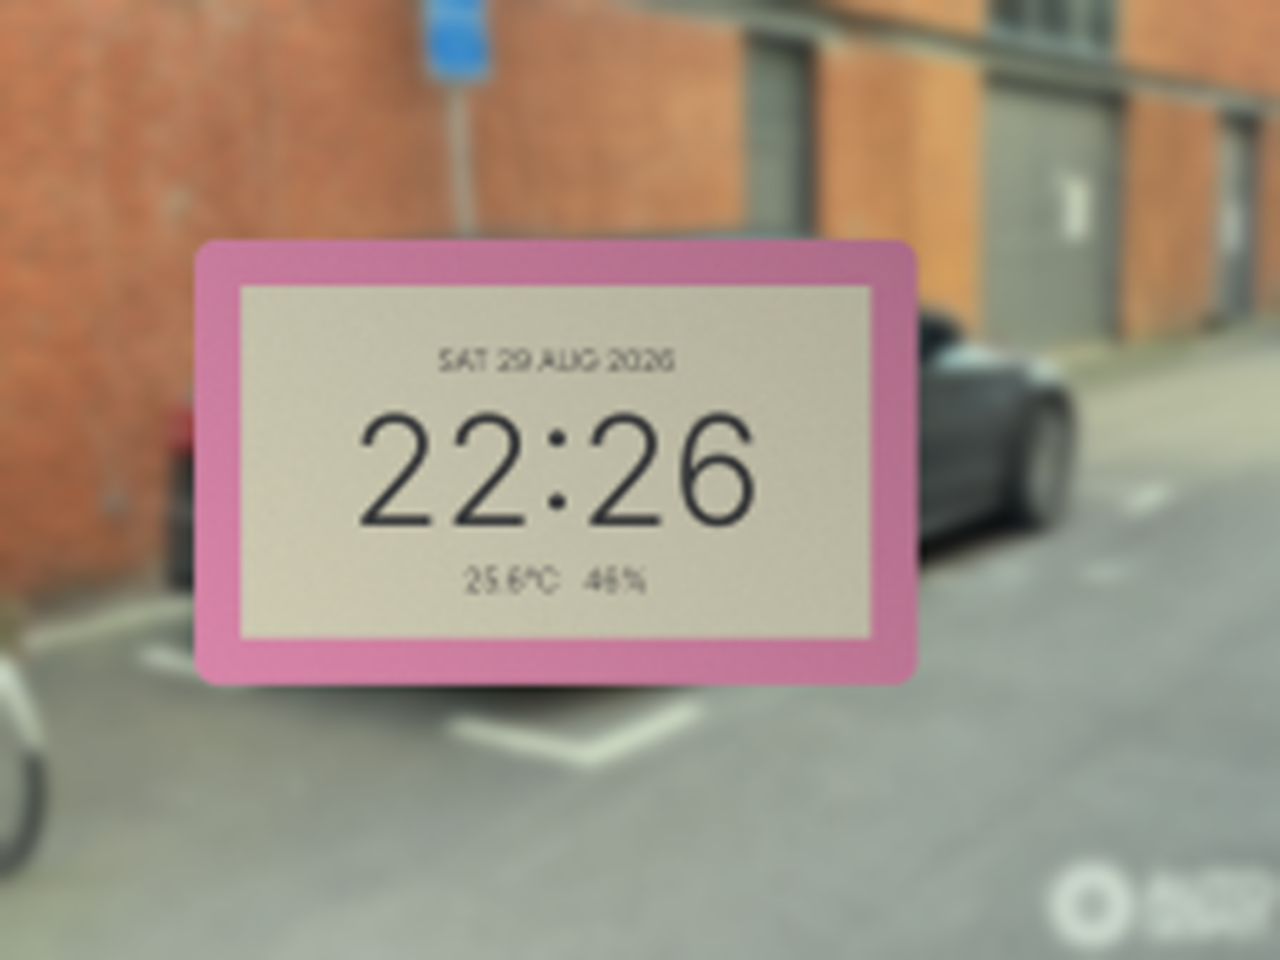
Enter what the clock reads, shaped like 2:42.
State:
22:26
